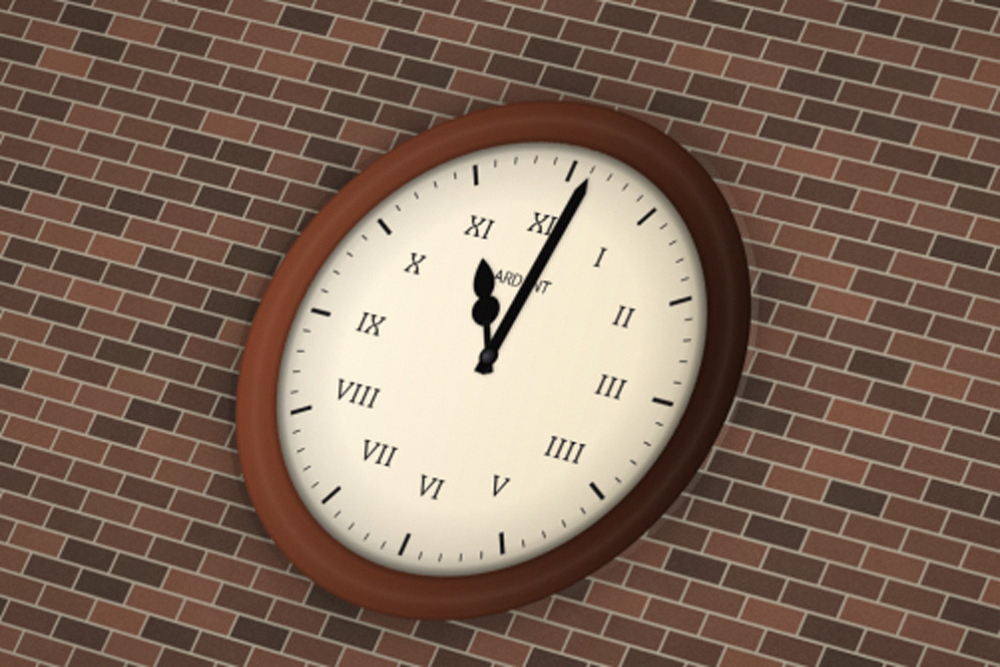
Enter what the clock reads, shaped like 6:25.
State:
11:01
